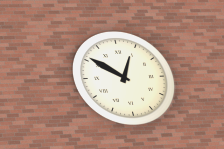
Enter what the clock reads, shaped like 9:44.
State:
12:51
